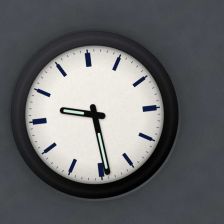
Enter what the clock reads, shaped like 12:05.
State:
9:29
